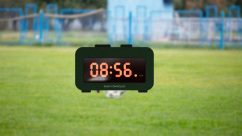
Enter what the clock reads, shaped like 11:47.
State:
8:56
